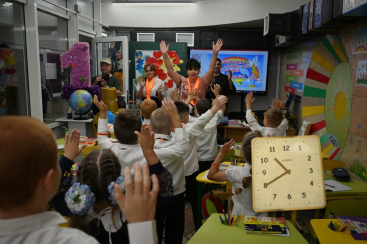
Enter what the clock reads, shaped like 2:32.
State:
10:40
